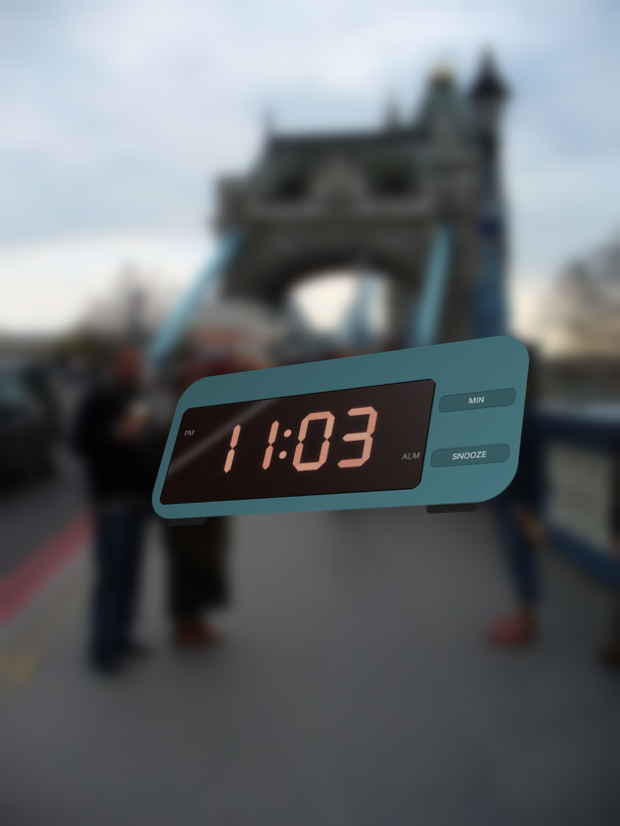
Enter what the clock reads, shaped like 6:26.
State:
11:03
